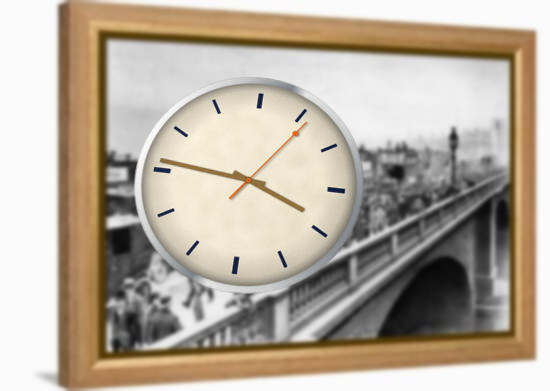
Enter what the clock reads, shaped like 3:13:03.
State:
3:46:06
